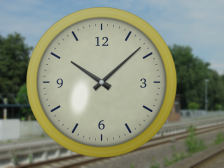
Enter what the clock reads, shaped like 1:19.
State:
10:08
